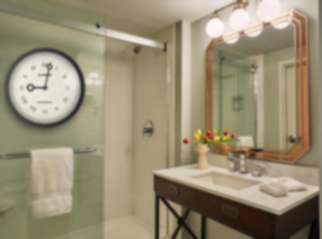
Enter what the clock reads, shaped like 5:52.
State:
9:02
